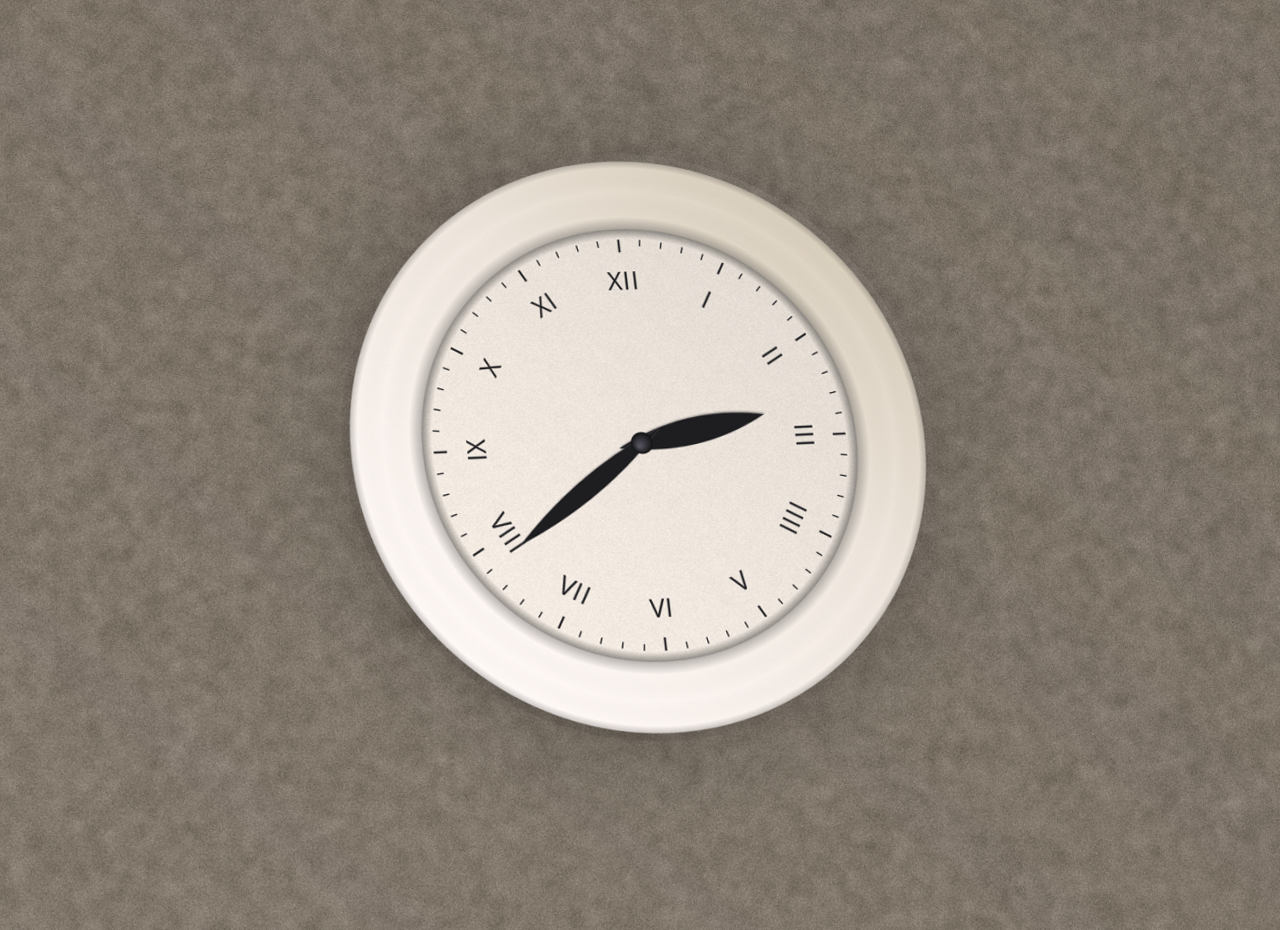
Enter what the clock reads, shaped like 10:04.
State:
2:39
